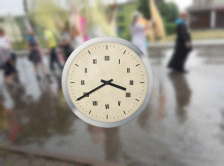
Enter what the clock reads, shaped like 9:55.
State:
3:40
